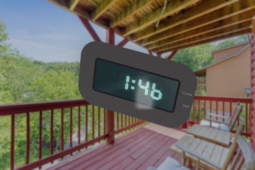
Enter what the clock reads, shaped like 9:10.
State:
1:46
